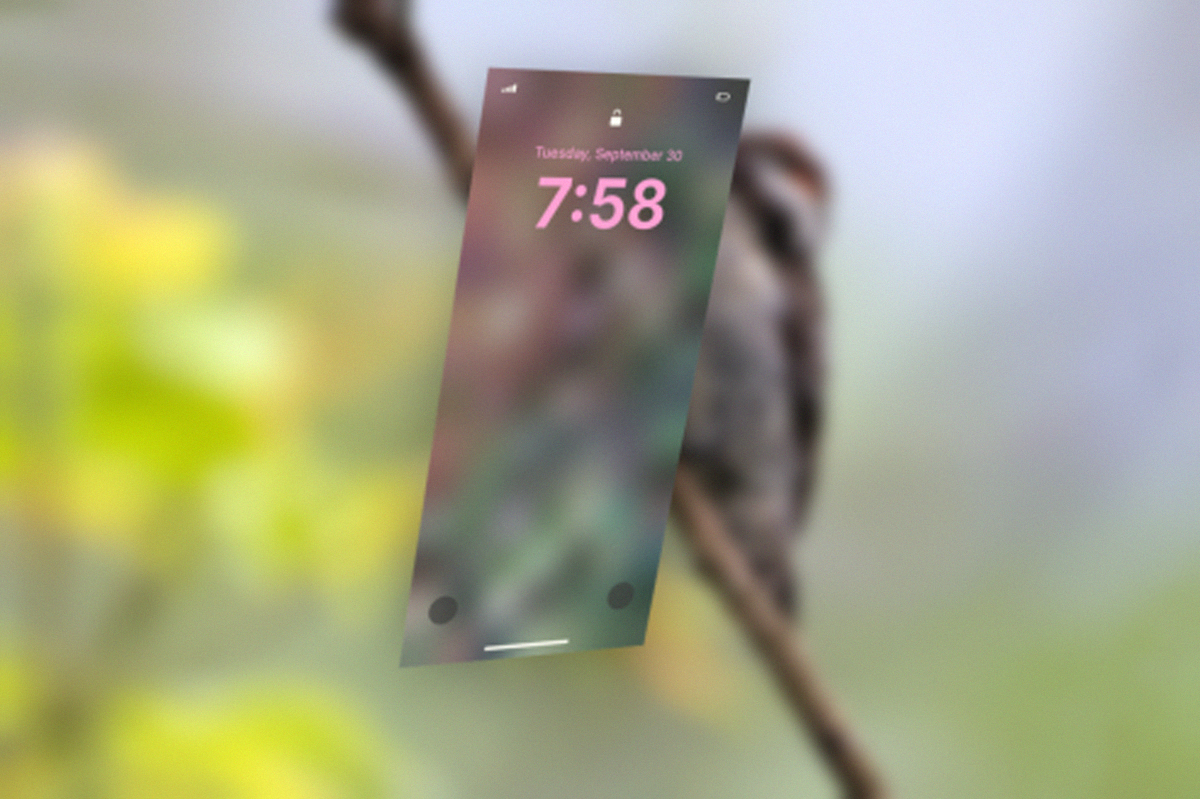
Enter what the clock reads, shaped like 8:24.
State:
7:58
